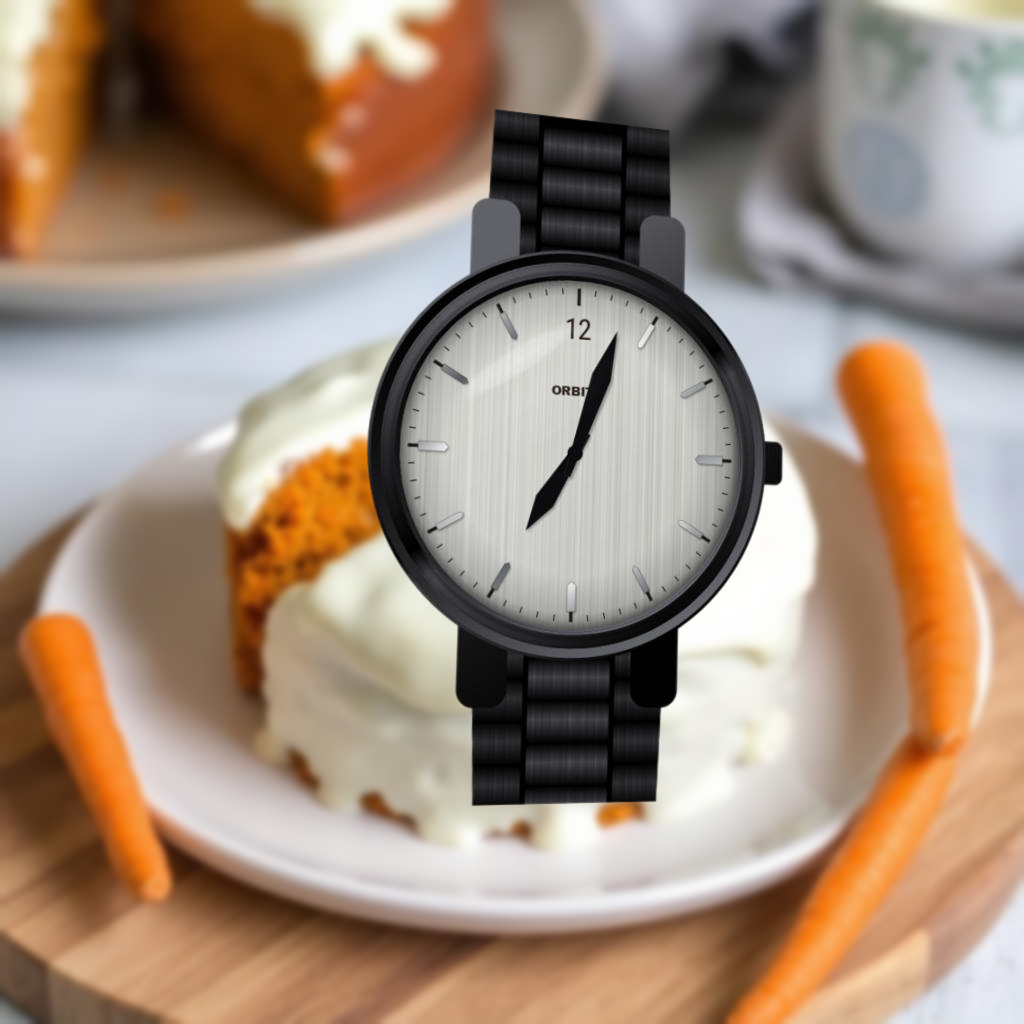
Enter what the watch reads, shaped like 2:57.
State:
7:03
